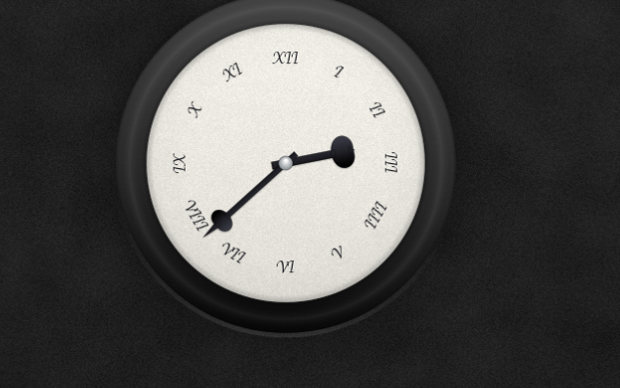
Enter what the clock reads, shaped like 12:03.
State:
2:38
